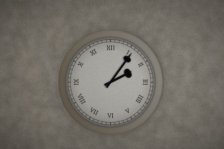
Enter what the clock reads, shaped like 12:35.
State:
2:06
